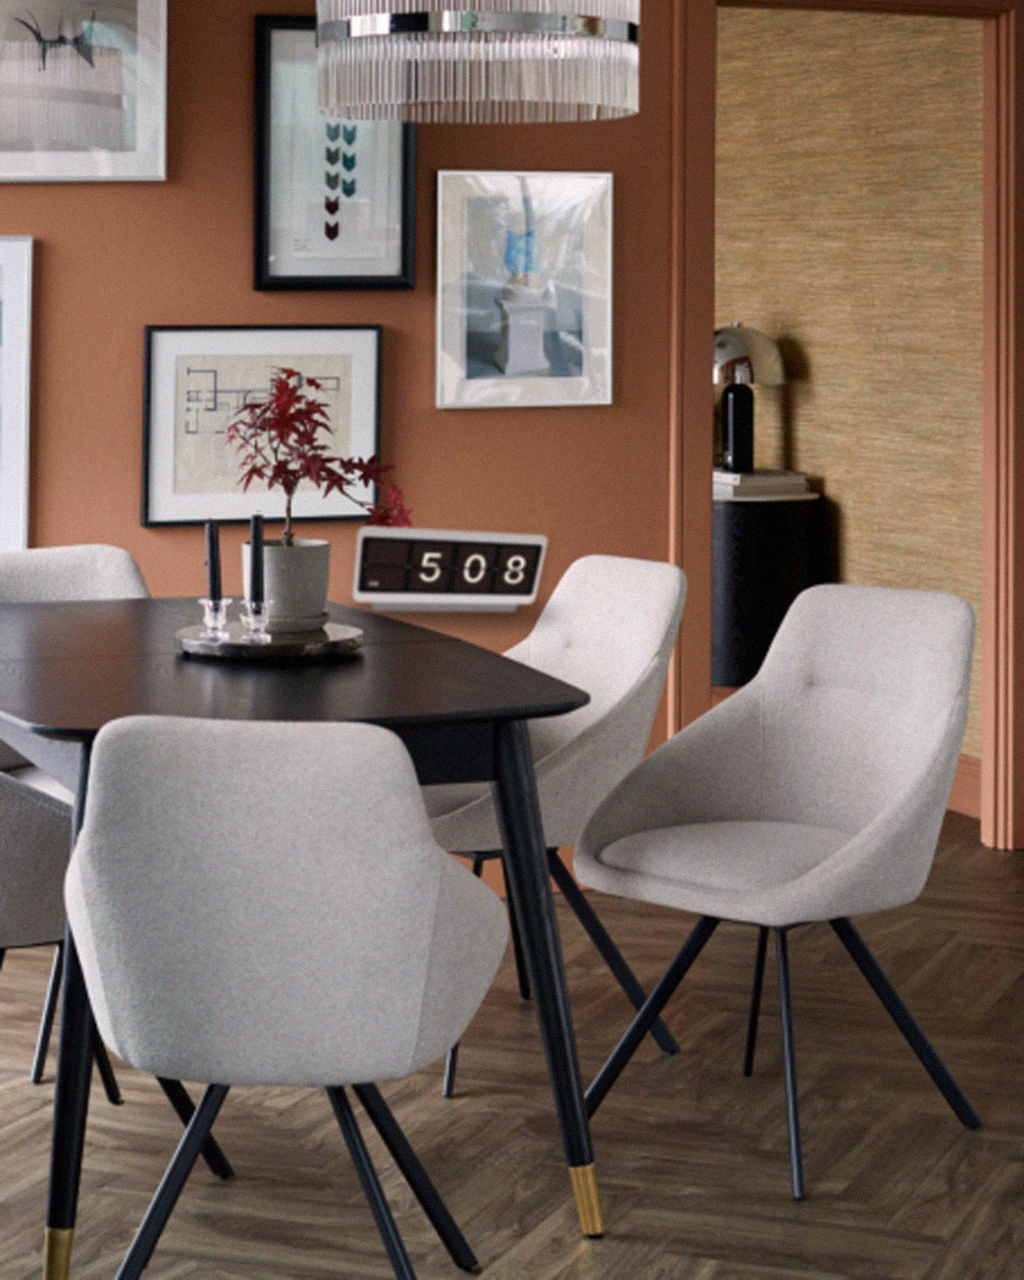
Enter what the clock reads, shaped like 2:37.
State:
5:08
